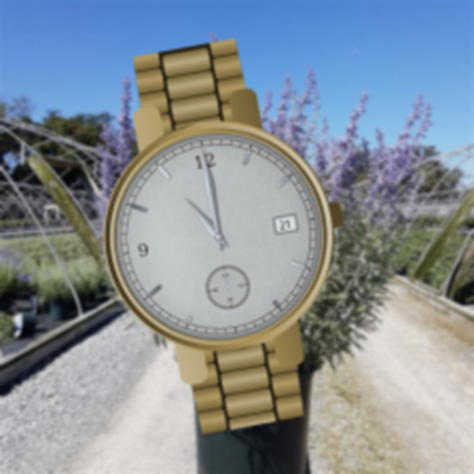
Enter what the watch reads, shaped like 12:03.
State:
11:00
